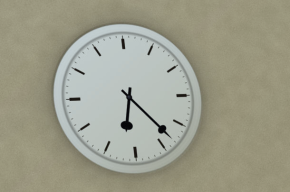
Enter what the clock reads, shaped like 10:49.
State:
6:23
